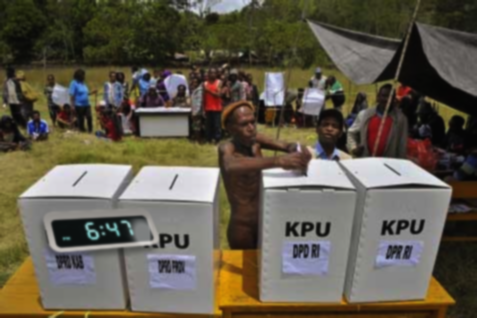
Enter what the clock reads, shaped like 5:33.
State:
6:47
